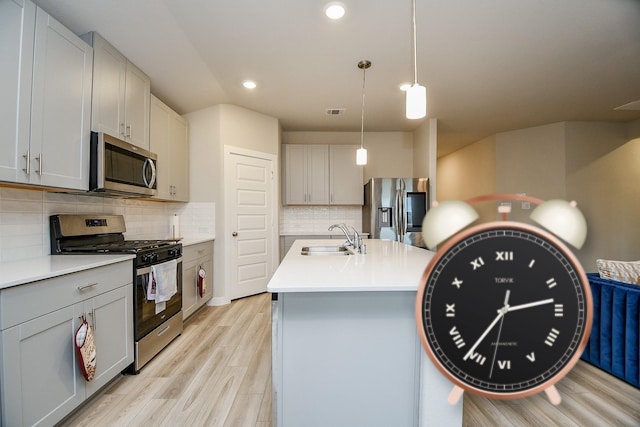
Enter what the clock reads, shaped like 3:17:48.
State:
2:36:32
